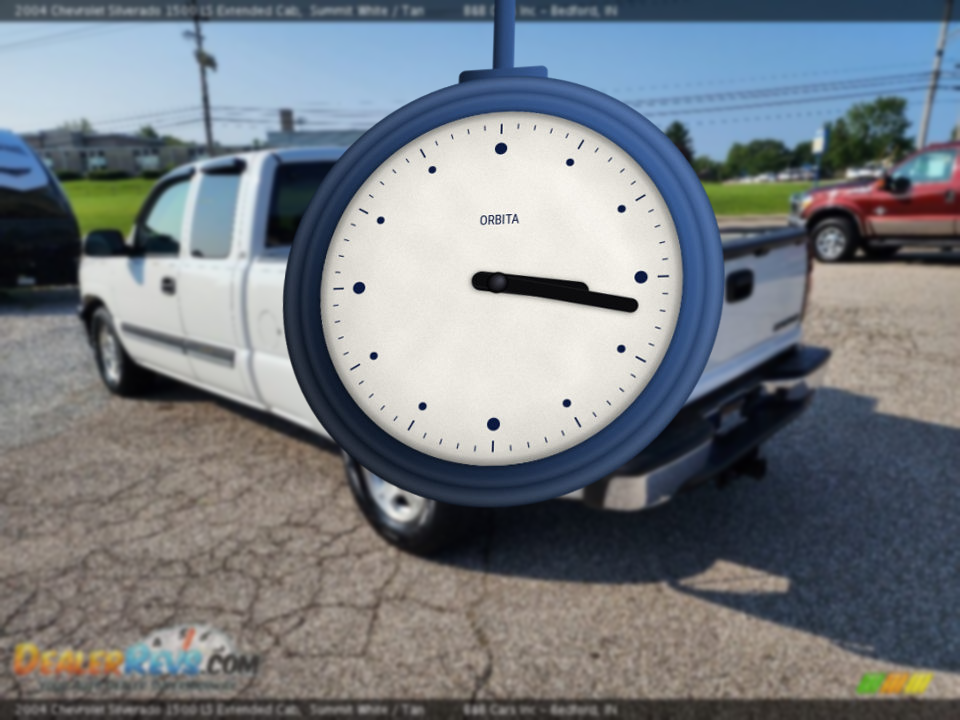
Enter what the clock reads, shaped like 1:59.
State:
3:17
